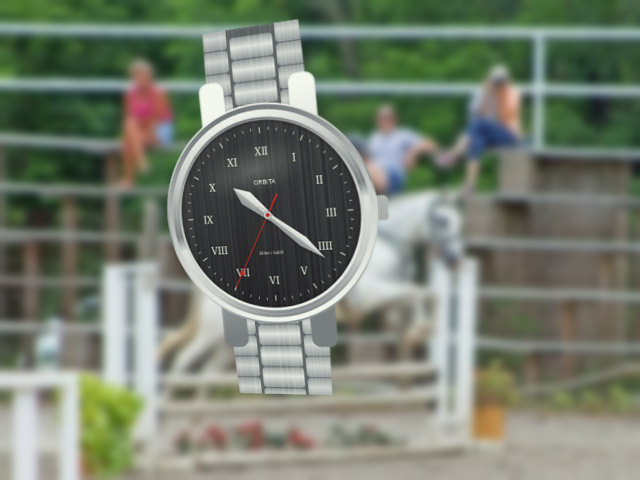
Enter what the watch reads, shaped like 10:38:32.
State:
10:21:35
